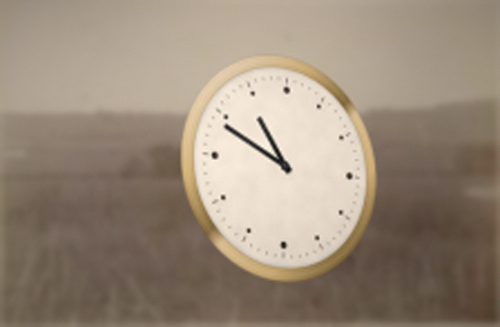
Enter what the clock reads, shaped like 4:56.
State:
10:49
